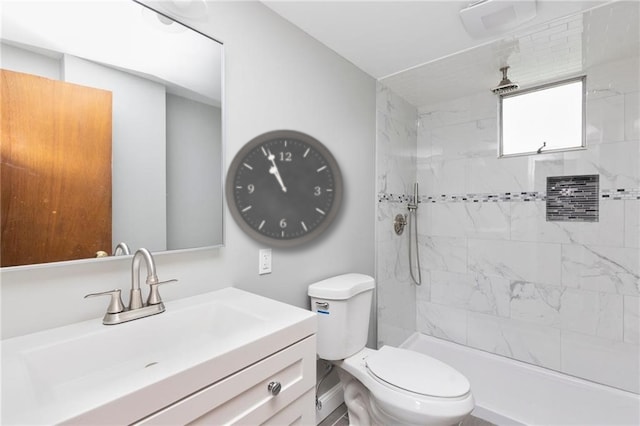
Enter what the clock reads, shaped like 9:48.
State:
10:56
